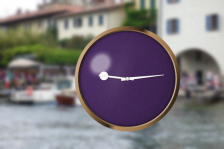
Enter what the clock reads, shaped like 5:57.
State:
9:14
